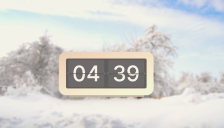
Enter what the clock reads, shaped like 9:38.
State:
4:39
